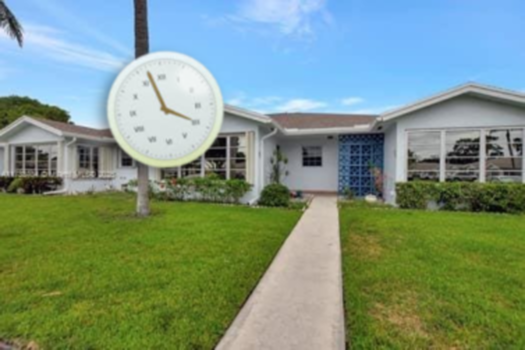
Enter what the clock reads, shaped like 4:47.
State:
3:57
